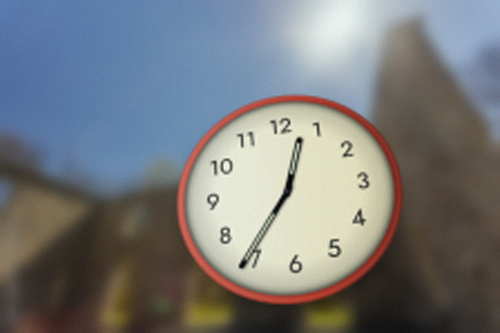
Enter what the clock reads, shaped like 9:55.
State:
12:36
